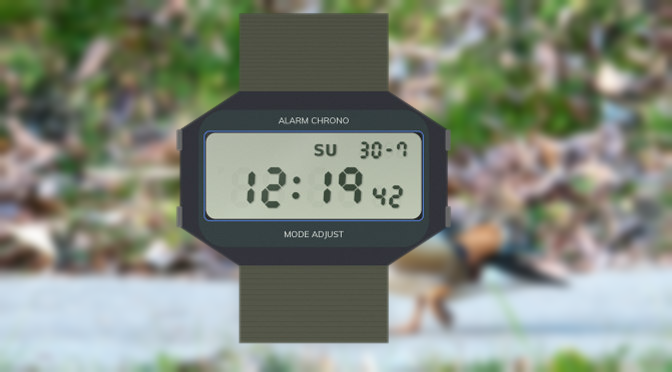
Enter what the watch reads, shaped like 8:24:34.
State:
12:19:42
